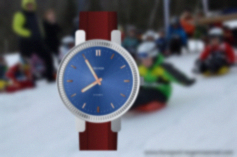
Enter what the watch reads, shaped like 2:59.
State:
7:55
